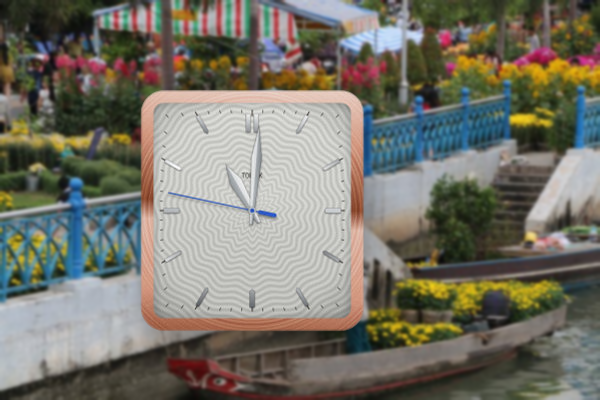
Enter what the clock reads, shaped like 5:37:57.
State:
11:00:47
